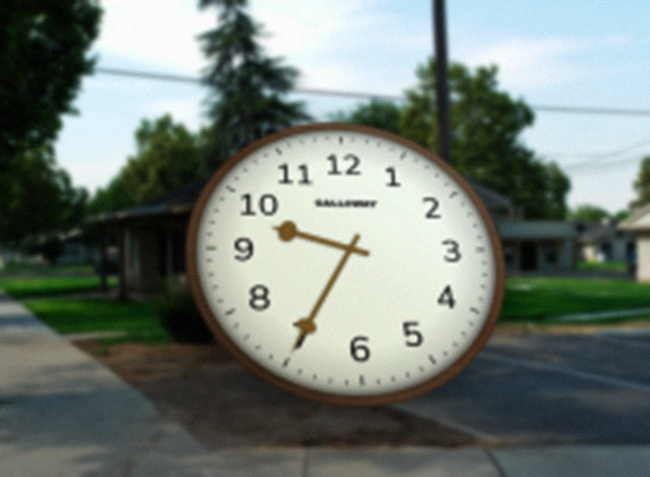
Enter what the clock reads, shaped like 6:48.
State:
9:35
